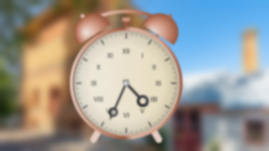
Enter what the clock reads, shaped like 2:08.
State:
4:34
